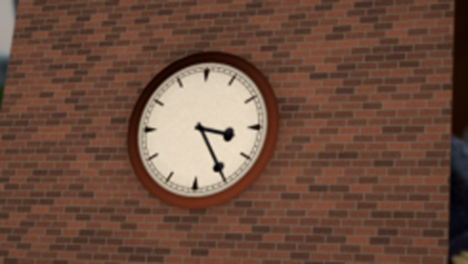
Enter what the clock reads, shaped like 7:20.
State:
3:25
